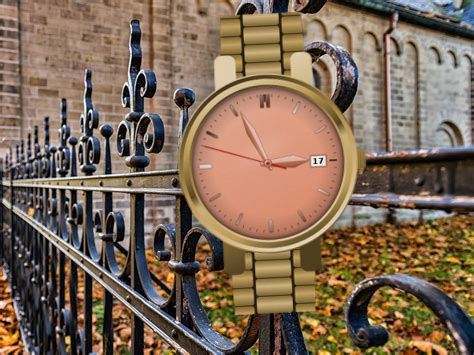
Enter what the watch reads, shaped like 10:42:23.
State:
2:55:48
